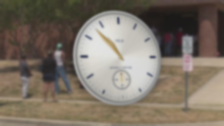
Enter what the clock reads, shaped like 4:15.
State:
10:53
